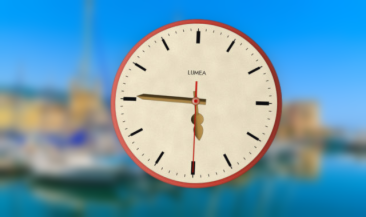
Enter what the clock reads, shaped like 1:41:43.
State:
5:45:30
